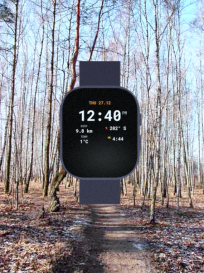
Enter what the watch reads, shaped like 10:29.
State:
12:40
